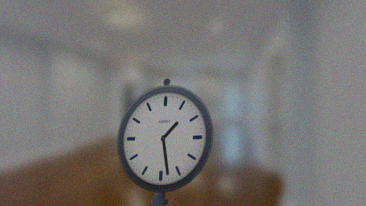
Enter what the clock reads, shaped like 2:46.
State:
1:28
